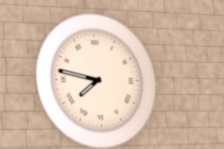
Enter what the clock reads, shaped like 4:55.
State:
7:47
